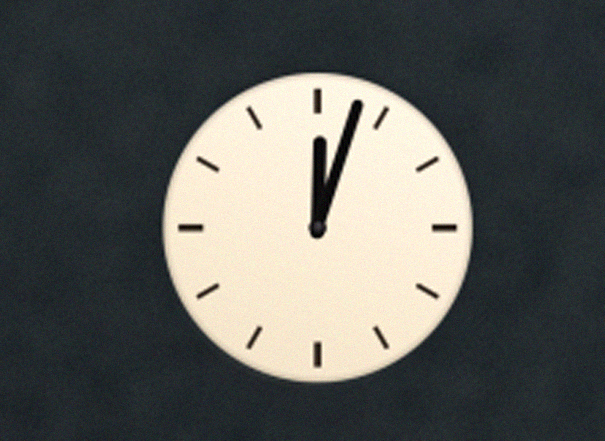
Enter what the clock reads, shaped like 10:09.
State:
12:03
